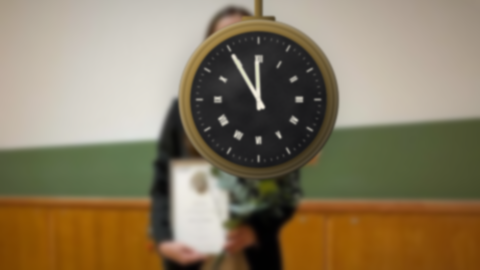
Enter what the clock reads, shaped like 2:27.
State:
11:55
